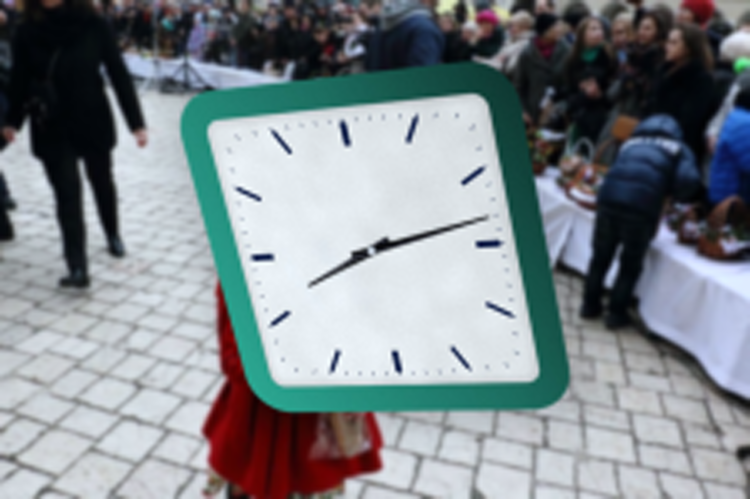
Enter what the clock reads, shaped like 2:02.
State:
8:13
